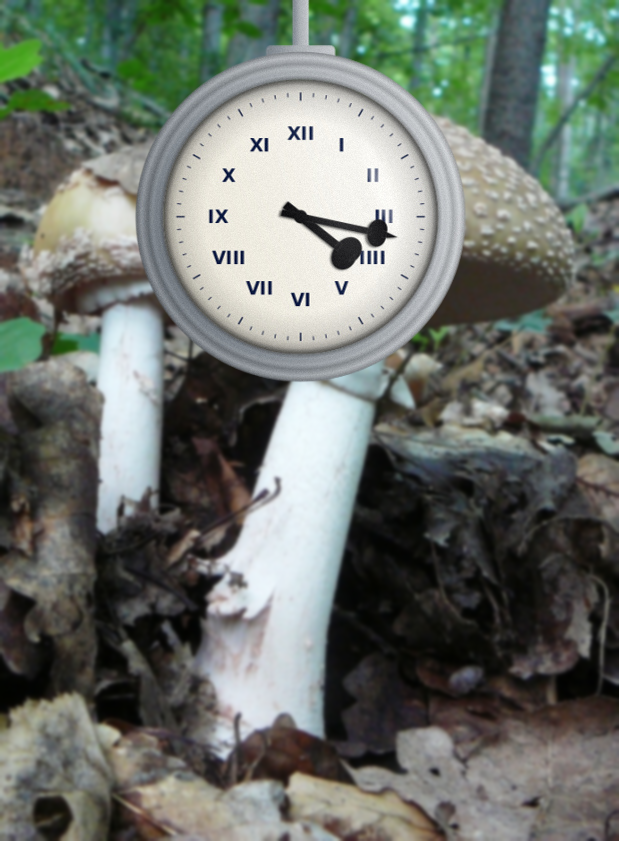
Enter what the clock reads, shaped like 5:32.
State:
4:17
